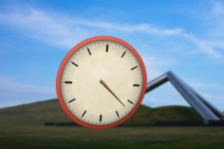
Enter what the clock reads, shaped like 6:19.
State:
4:22
